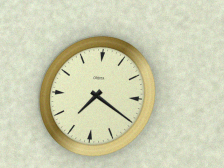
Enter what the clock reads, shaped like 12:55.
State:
7:20
